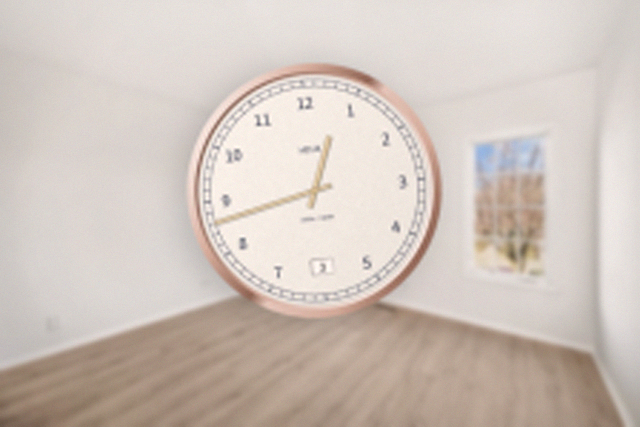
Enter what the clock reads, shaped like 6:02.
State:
12:43
